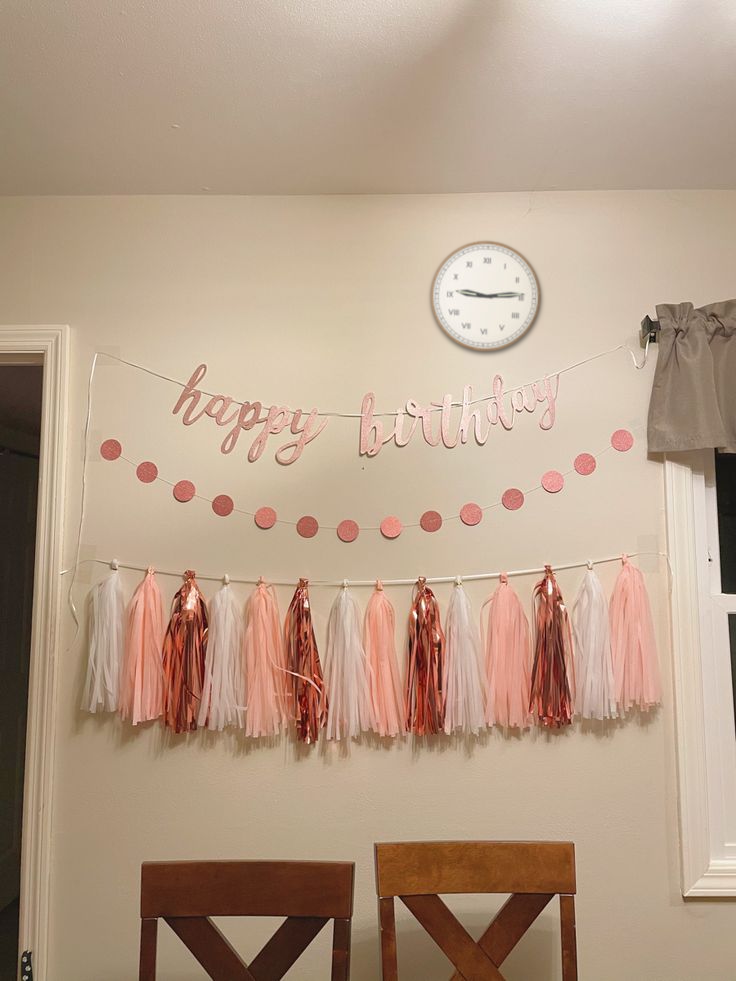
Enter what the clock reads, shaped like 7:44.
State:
9:14
